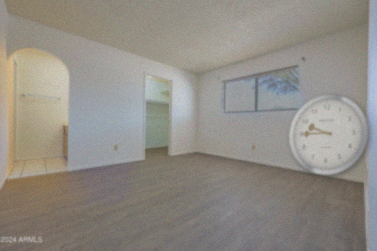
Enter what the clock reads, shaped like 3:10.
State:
9:45
